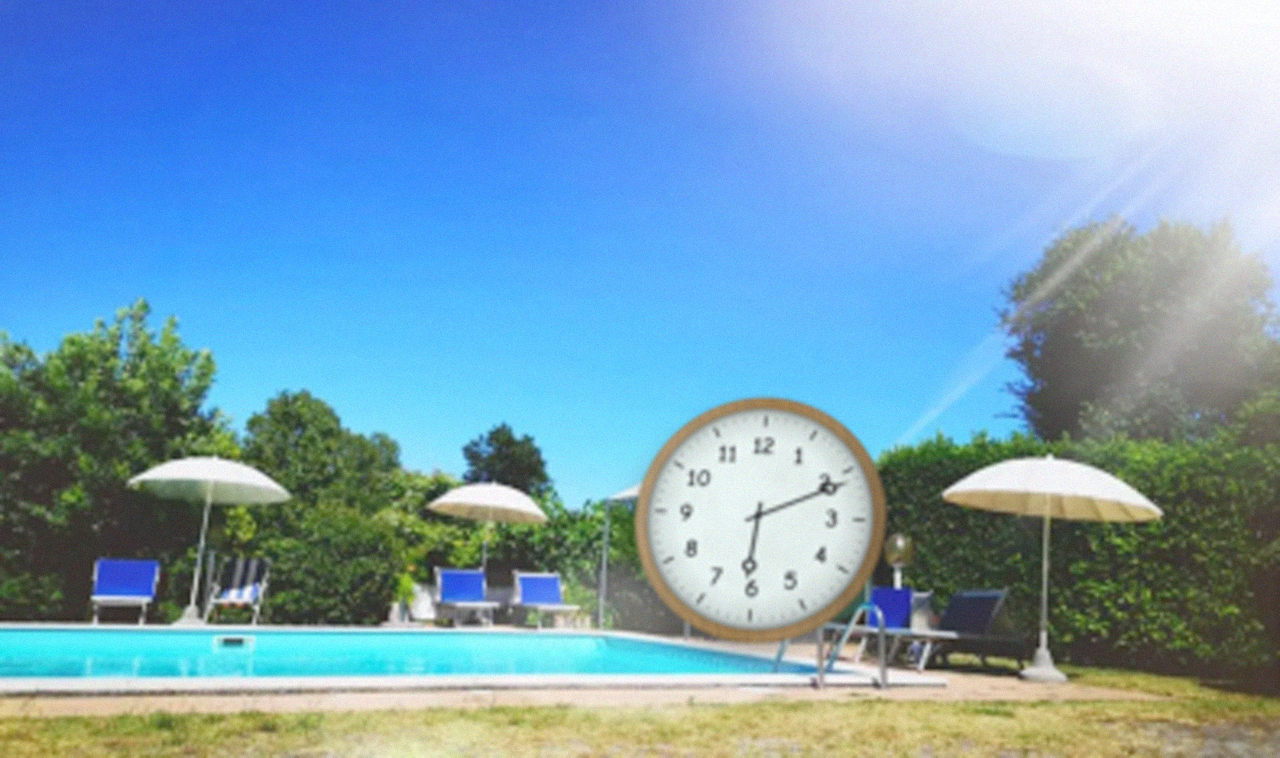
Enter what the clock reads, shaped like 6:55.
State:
6:11
